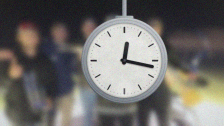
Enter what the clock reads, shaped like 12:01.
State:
12:17
